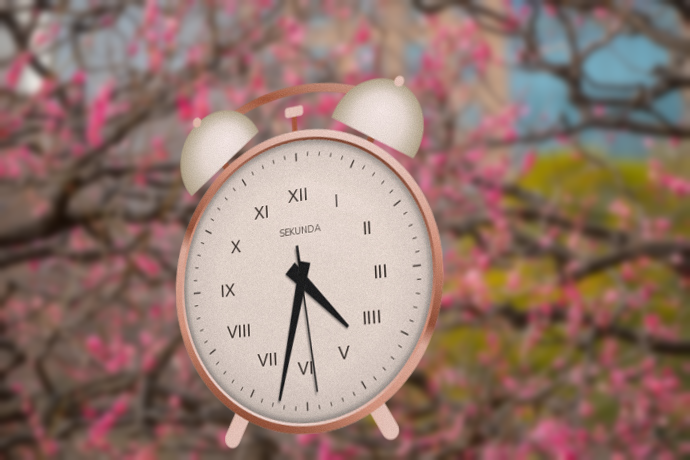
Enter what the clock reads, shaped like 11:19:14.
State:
4:32:29
